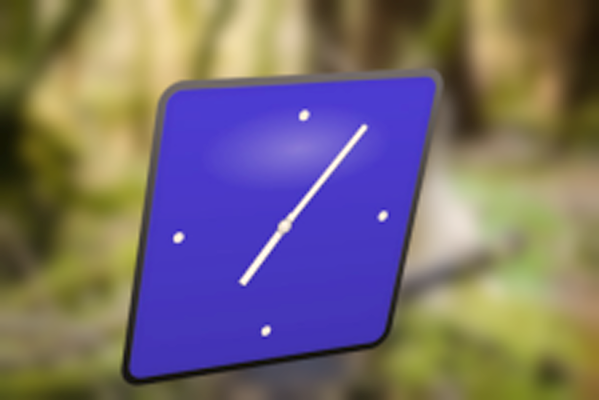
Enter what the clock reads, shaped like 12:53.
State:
7:06
